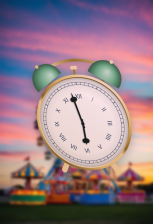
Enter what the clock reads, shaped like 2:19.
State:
5:58
